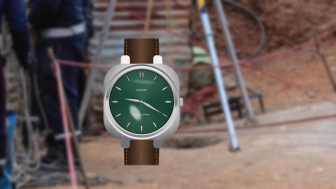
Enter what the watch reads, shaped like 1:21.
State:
9:20
